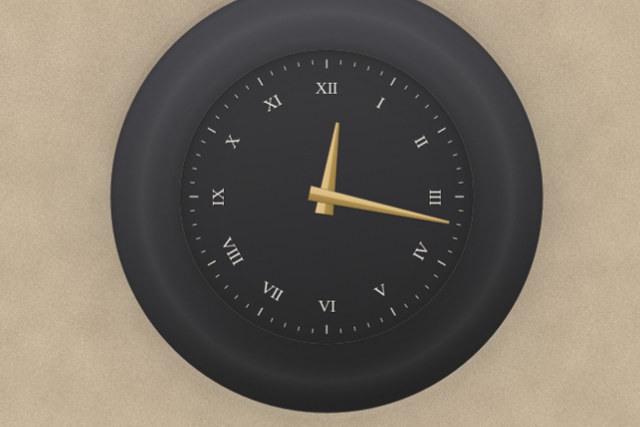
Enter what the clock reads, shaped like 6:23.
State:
12:17
